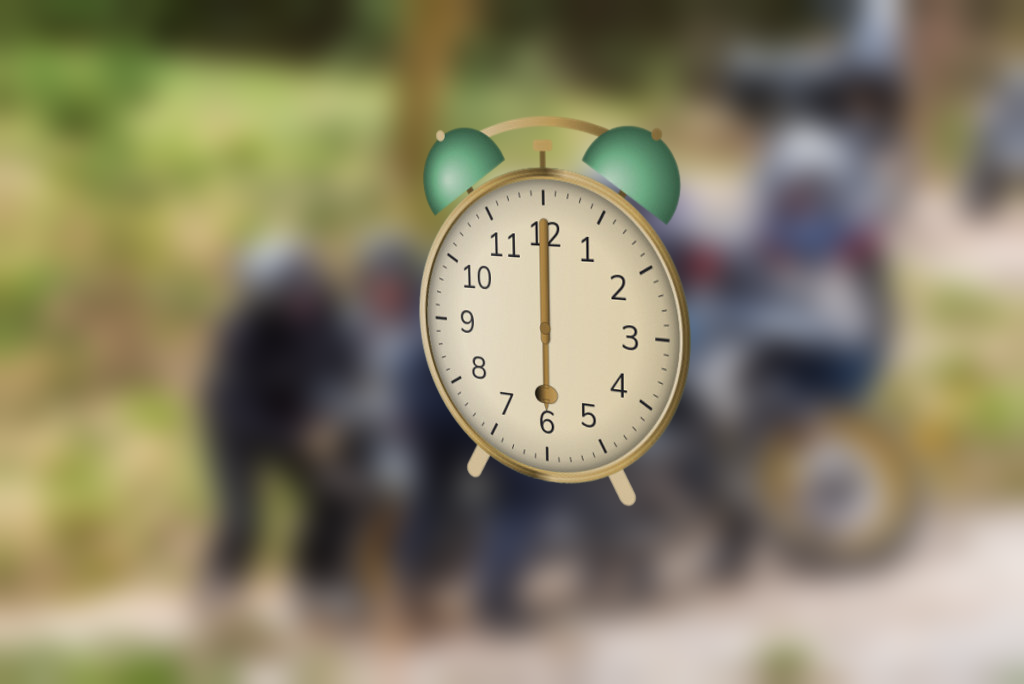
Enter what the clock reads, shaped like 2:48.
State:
6:00
